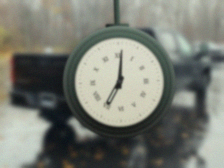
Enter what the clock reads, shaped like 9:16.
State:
7:01
